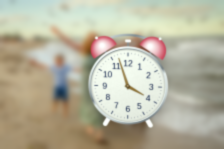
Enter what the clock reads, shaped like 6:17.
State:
3:57
